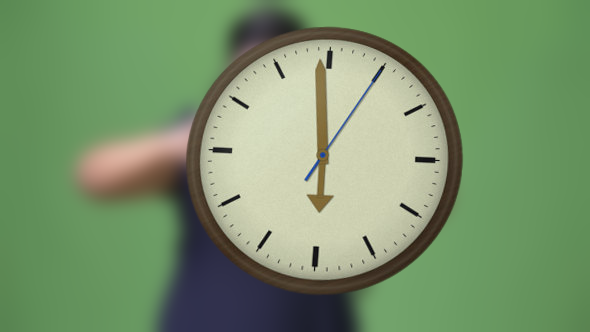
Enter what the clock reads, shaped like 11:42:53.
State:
5:59:05
